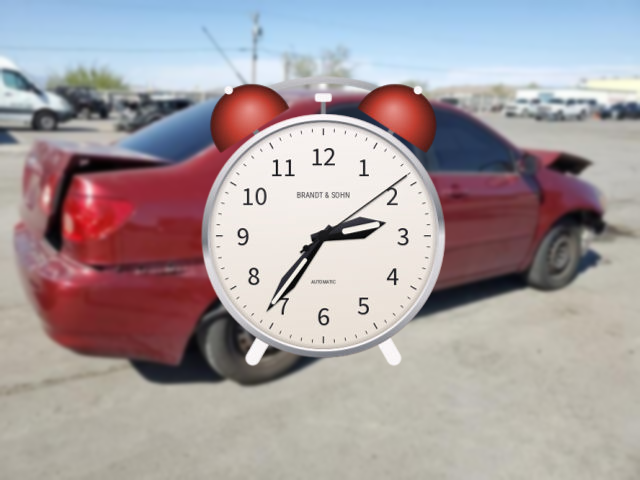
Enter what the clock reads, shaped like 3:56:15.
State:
2:36:09
